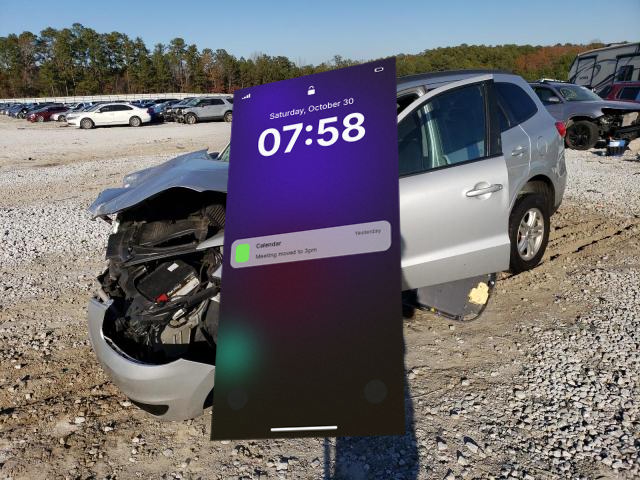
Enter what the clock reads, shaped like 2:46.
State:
7:58
